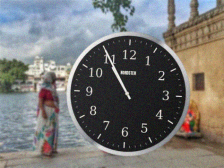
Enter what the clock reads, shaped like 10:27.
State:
10:55
